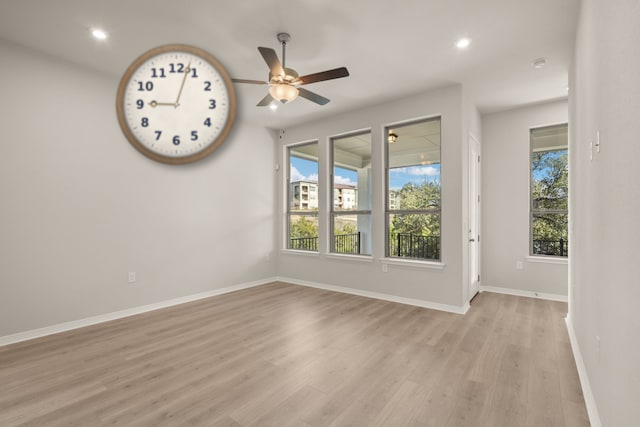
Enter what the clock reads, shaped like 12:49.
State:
9:03
